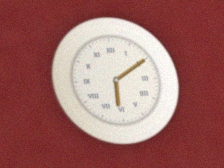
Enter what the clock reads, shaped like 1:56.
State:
6:10
